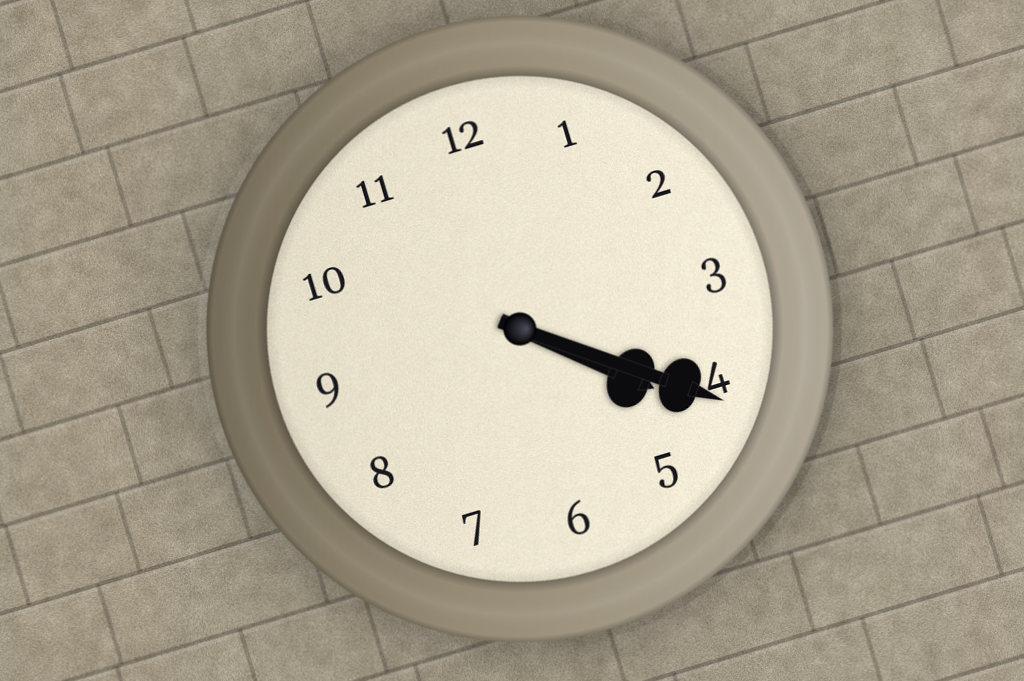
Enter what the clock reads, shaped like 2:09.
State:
4:21
